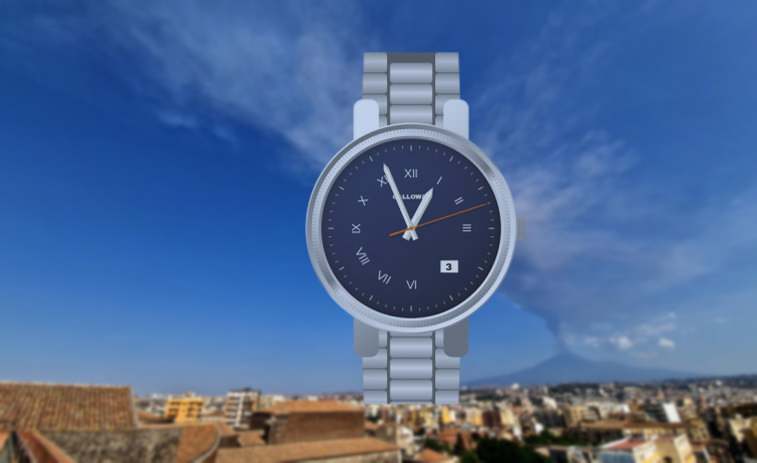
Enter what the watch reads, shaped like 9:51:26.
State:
12:56:12
